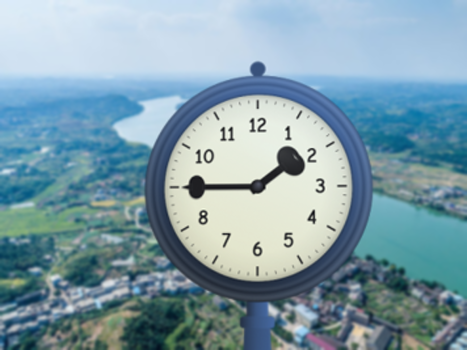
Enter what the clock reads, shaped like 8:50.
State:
1:45
